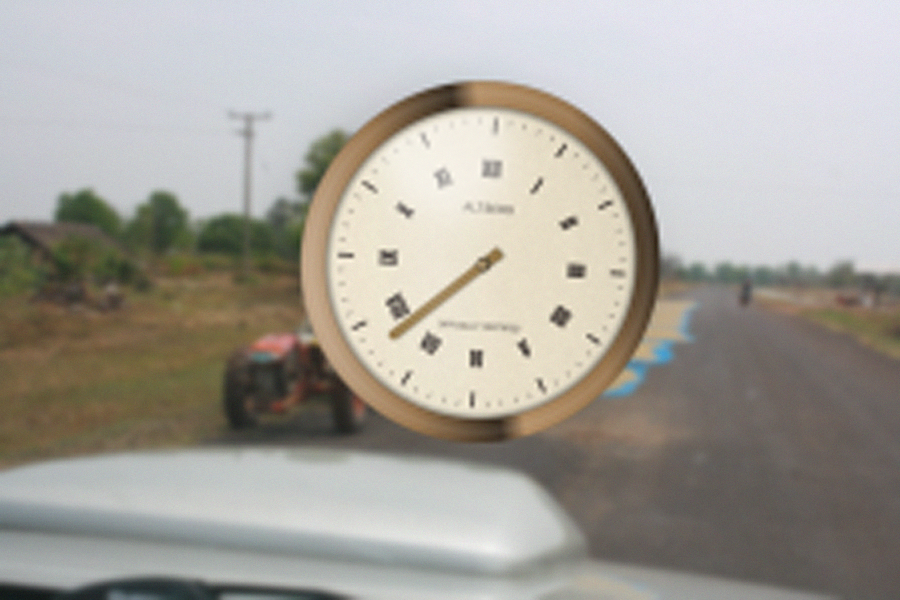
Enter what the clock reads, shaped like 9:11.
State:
7:38
